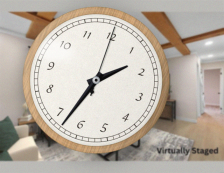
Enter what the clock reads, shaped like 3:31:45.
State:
1:33:00
